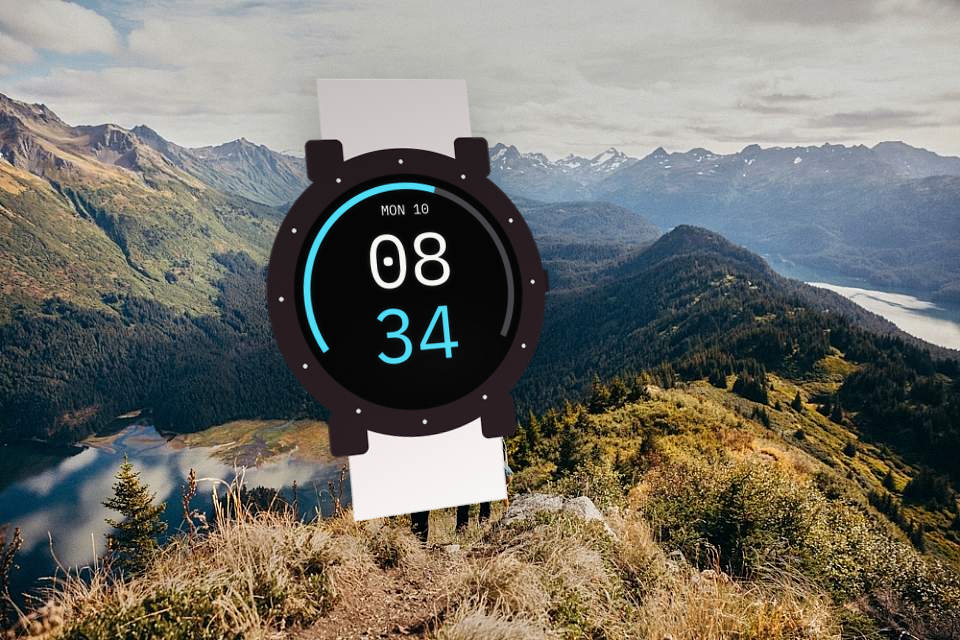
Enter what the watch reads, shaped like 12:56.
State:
8:34
